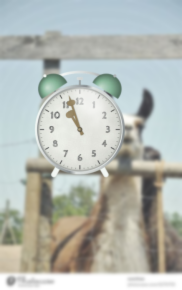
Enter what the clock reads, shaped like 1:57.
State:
10:57
